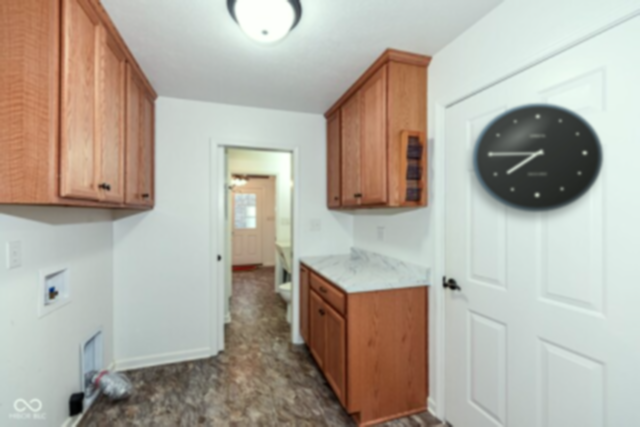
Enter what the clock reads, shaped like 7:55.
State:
7:45
